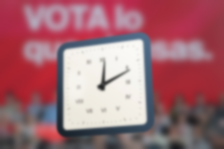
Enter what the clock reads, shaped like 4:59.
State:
12:11
